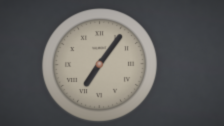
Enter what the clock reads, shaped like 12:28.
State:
7:06
